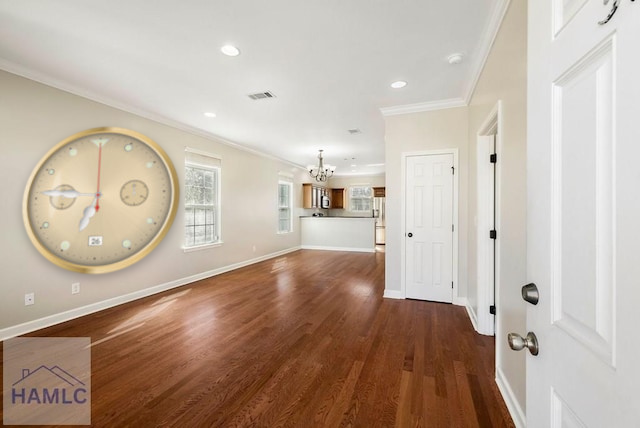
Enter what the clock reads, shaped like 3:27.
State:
6:46
